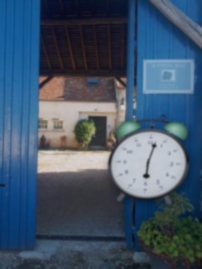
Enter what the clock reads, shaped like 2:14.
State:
6:02
